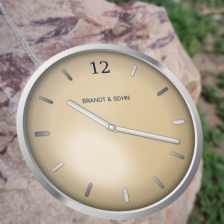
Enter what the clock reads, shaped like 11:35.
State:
10:18
